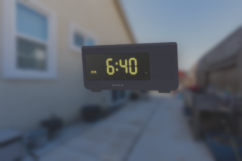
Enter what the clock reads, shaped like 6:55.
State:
6:40
